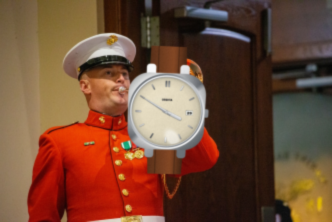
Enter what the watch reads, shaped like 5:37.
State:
3:50
